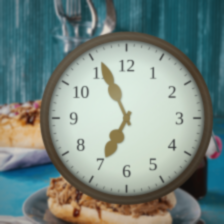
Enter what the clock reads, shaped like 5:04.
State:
6:56
